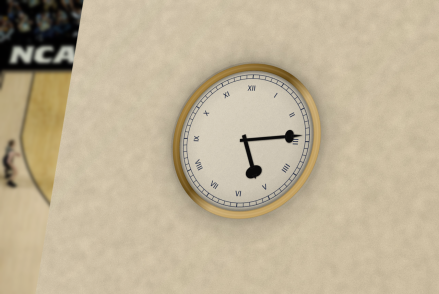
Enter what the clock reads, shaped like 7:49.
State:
5:14
